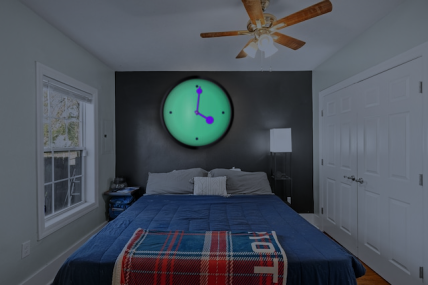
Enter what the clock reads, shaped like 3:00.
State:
4:01
